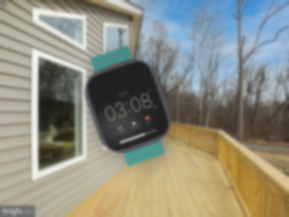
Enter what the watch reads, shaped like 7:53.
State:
3:08
